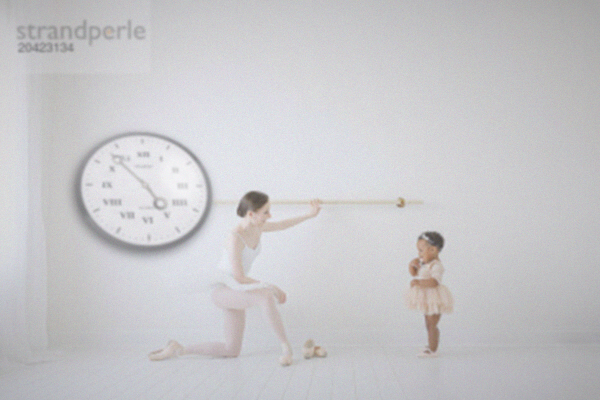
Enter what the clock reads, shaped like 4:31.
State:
4:53
